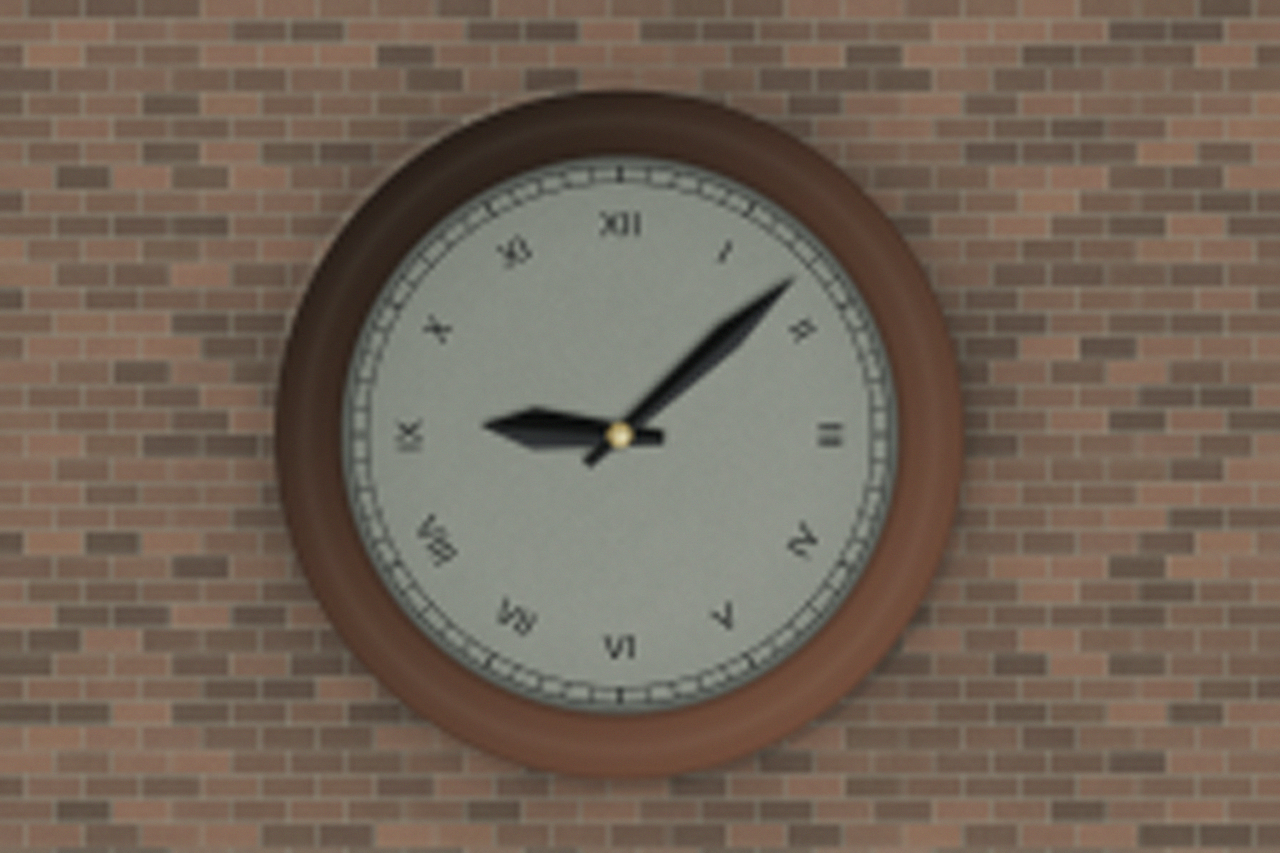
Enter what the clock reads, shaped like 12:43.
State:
9:08
